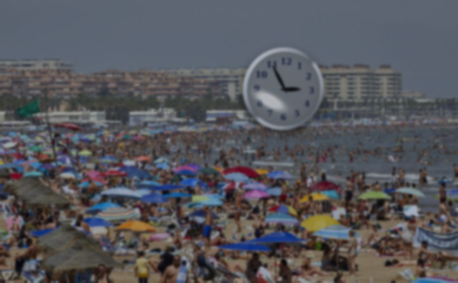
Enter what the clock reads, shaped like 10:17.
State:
2:55
